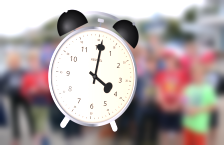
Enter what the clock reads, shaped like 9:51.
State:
4:01
